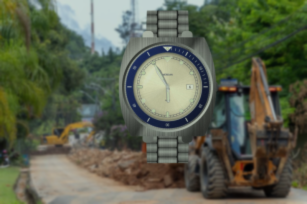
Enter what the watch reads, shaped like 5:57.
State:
5:55
